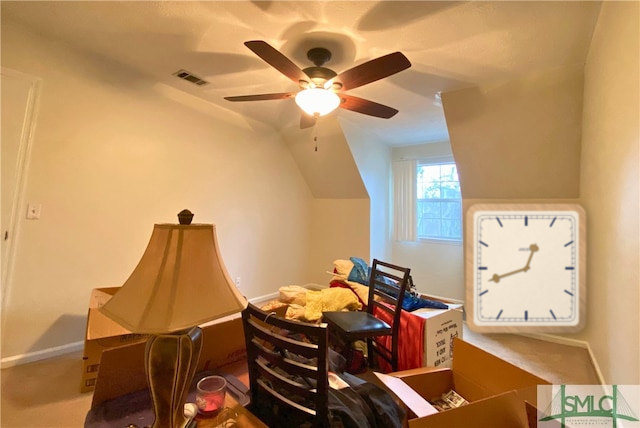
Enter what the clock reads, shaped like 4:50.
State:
12:42
